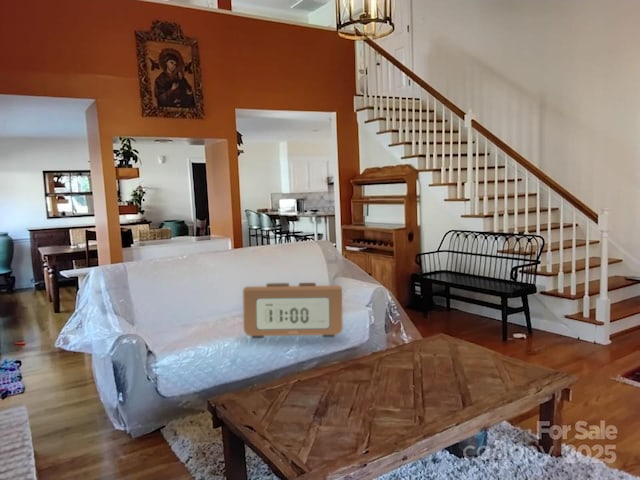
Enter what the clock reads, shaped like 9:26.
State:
11:00
